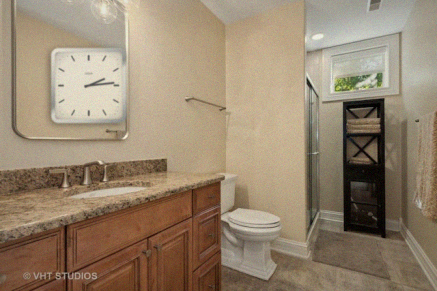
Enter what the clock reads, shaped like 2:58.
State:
2:14
